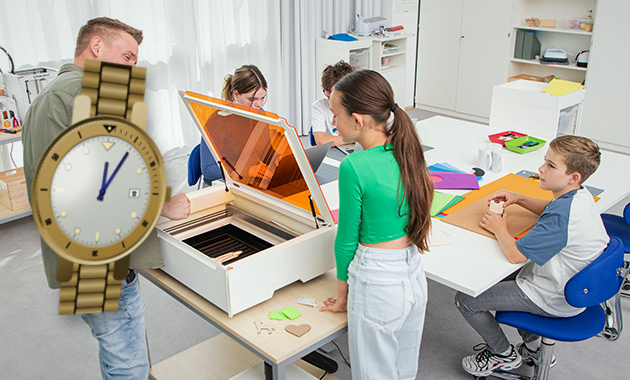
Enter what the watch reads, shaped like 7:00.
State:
12:05
